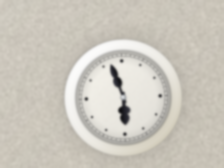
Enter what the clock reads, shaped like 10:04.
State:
5:57
